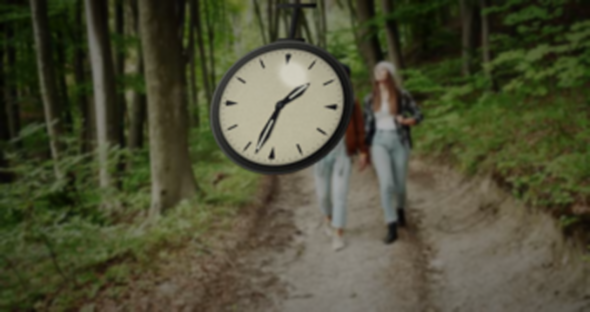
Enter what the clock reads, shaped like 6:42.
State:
1:33
